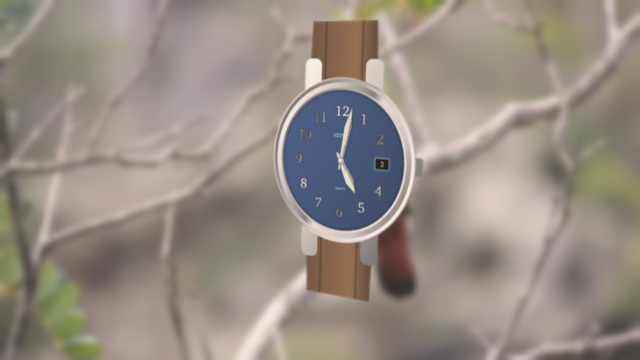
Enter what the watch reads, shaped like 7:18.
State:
5:02
